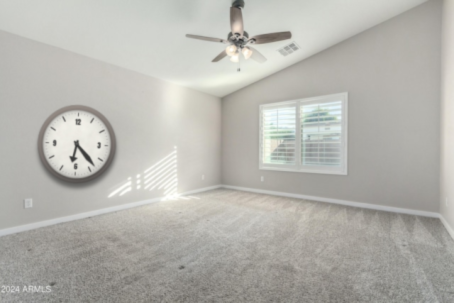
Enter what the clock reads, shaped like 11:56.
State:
6:23
